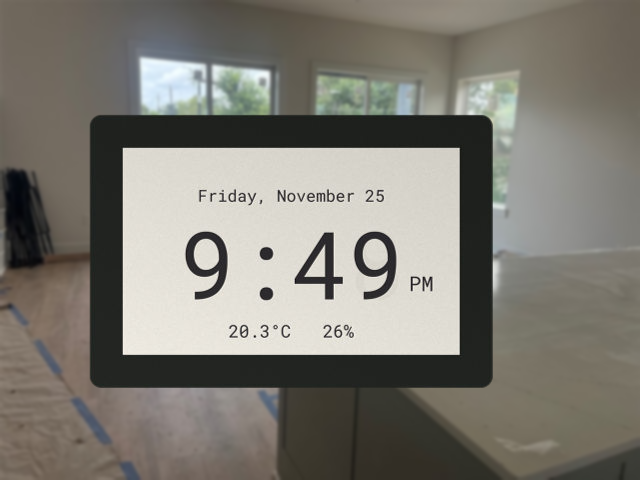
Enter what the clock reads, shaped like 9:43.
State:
9:49
